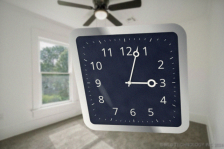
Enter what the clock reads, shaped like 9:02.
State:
3:03
